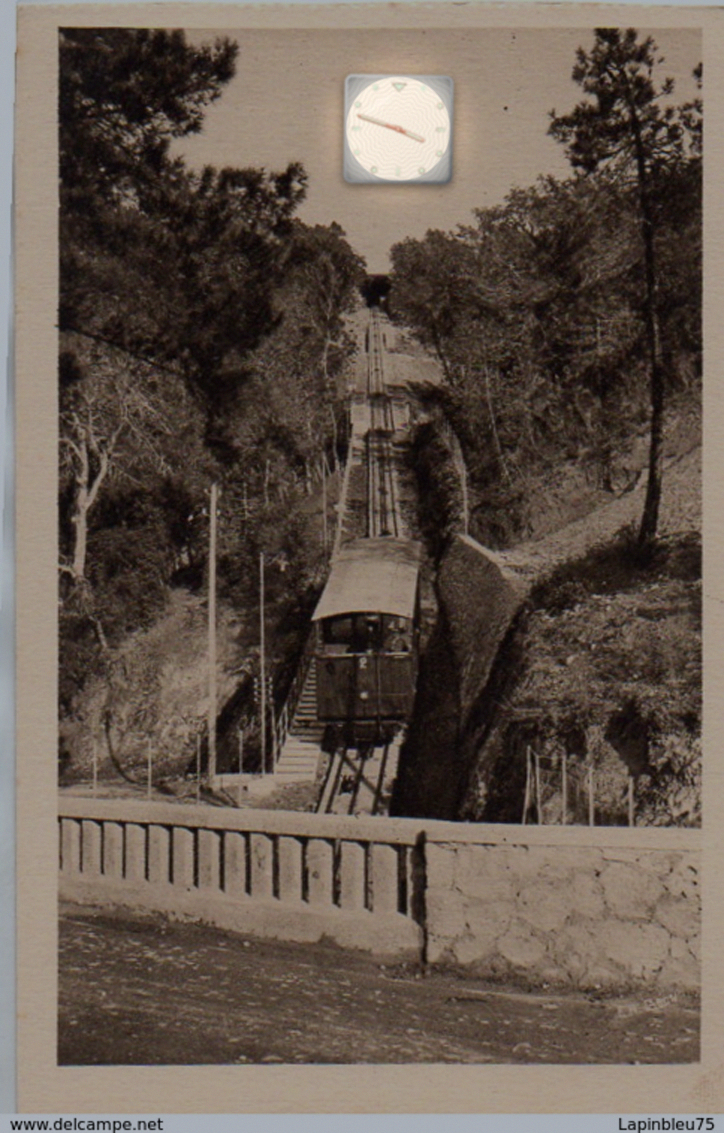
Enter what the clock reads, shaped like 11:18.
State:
3:48
